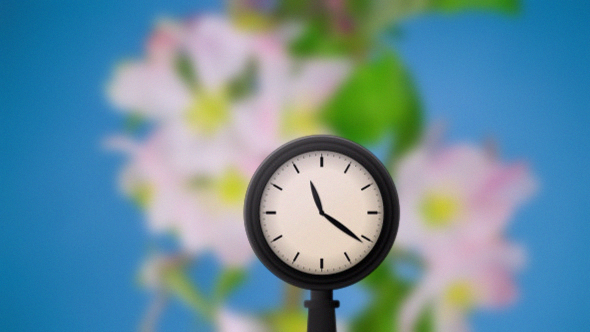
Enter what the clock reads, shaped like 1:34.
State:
11:21
